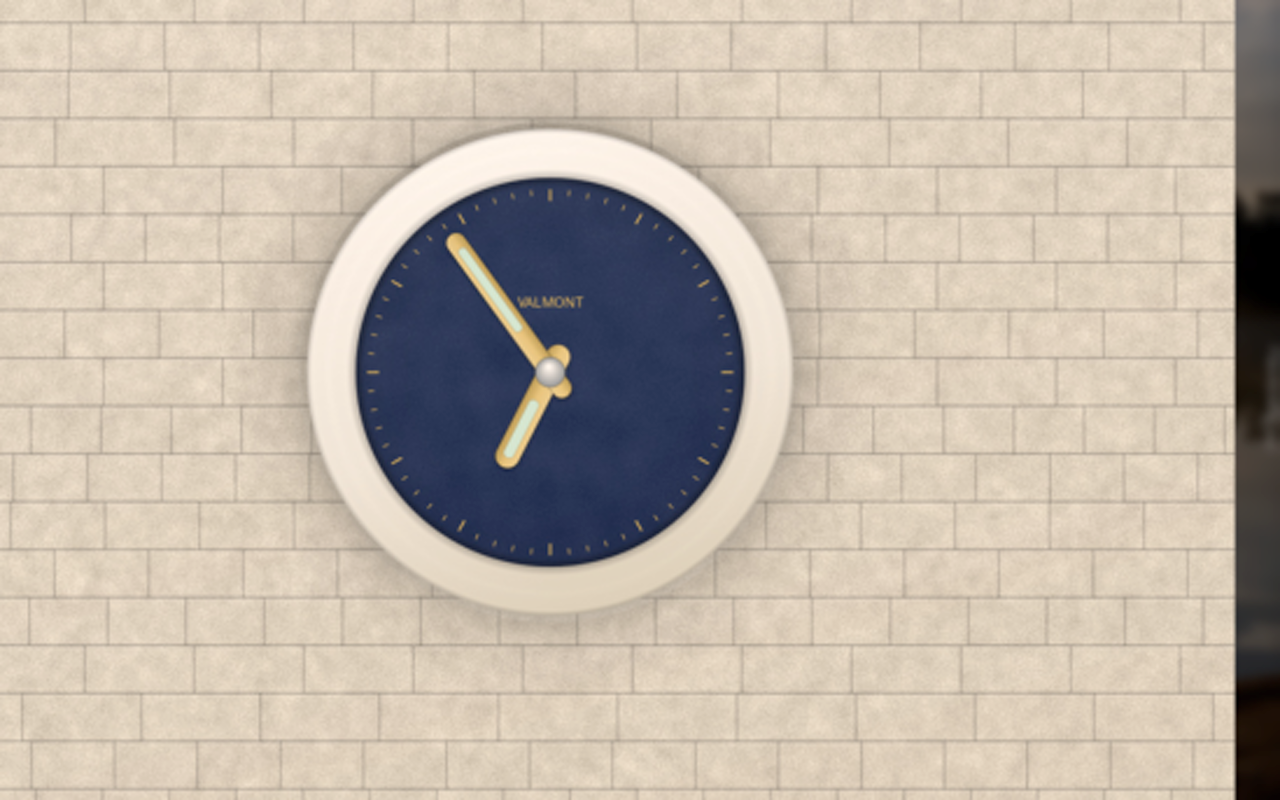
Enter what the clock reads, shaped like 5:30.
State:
6:54
